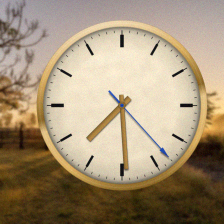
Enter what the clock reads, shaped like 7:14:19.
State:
7:29:23
